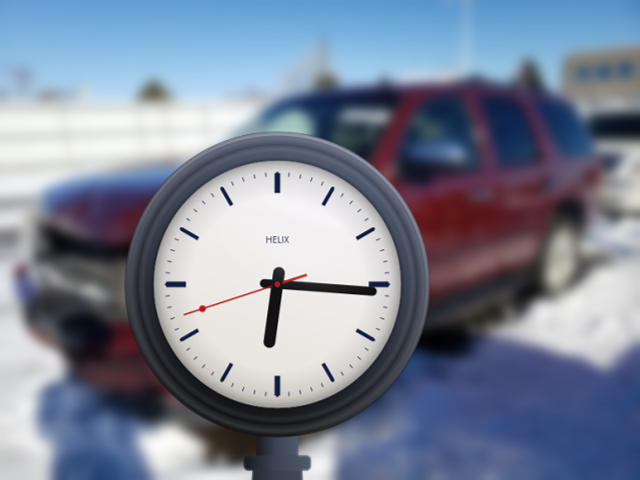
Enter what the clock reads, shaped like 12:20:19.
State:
6:15:42
